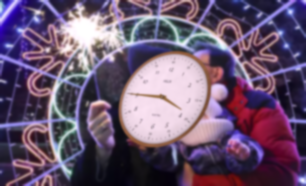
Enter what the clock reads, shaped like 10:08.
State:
3:45
